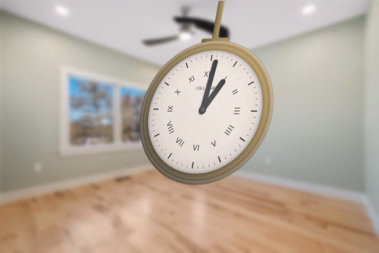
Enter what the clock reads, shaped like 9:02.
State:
1:01
